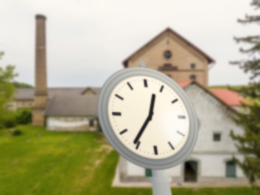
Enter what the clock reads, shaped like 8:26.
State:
12:36
